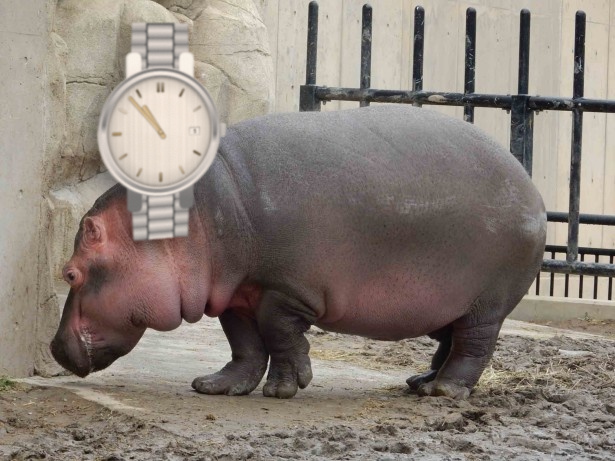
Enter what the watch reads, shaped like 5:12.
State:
10:53
